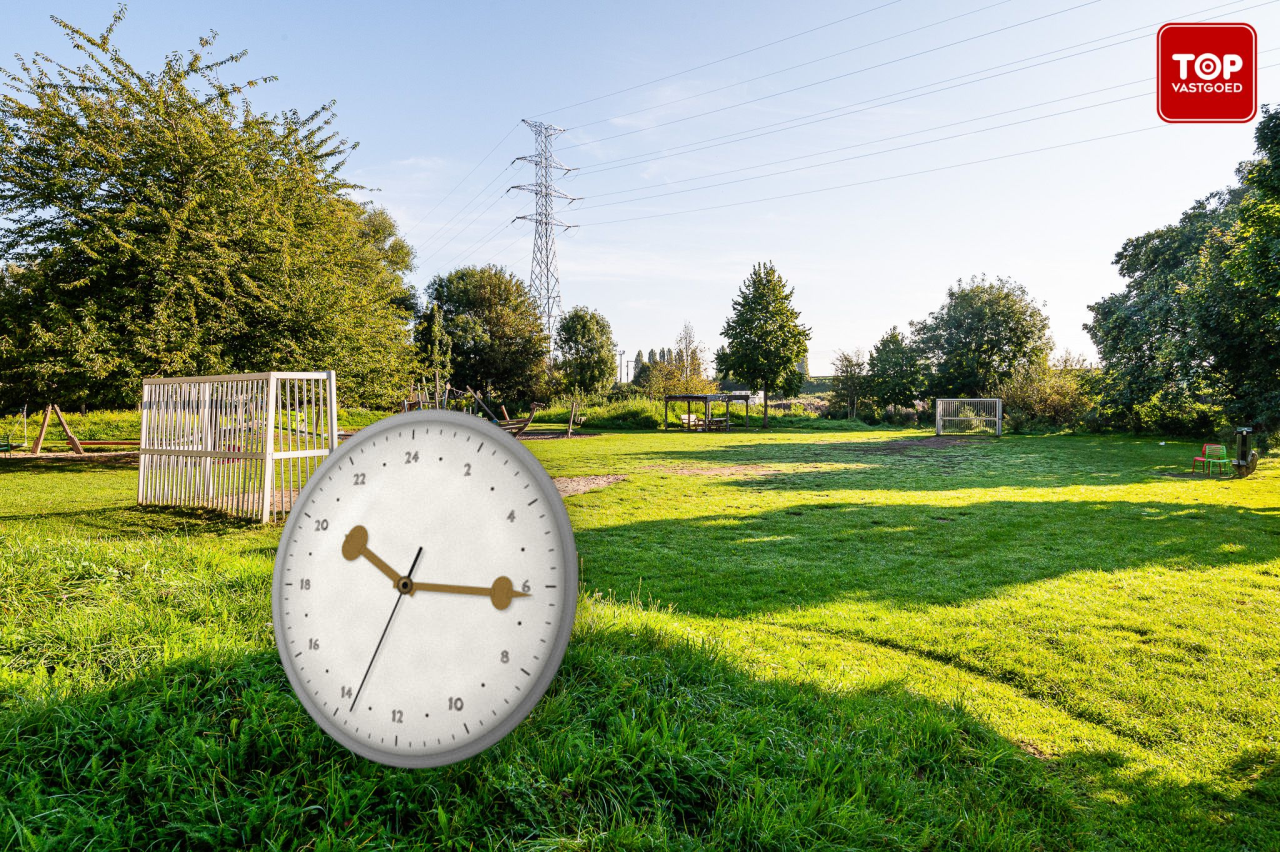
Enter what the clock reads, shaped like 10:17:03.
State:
20:15:34
